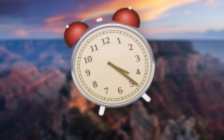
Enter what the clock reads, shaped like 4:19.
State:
4:24
